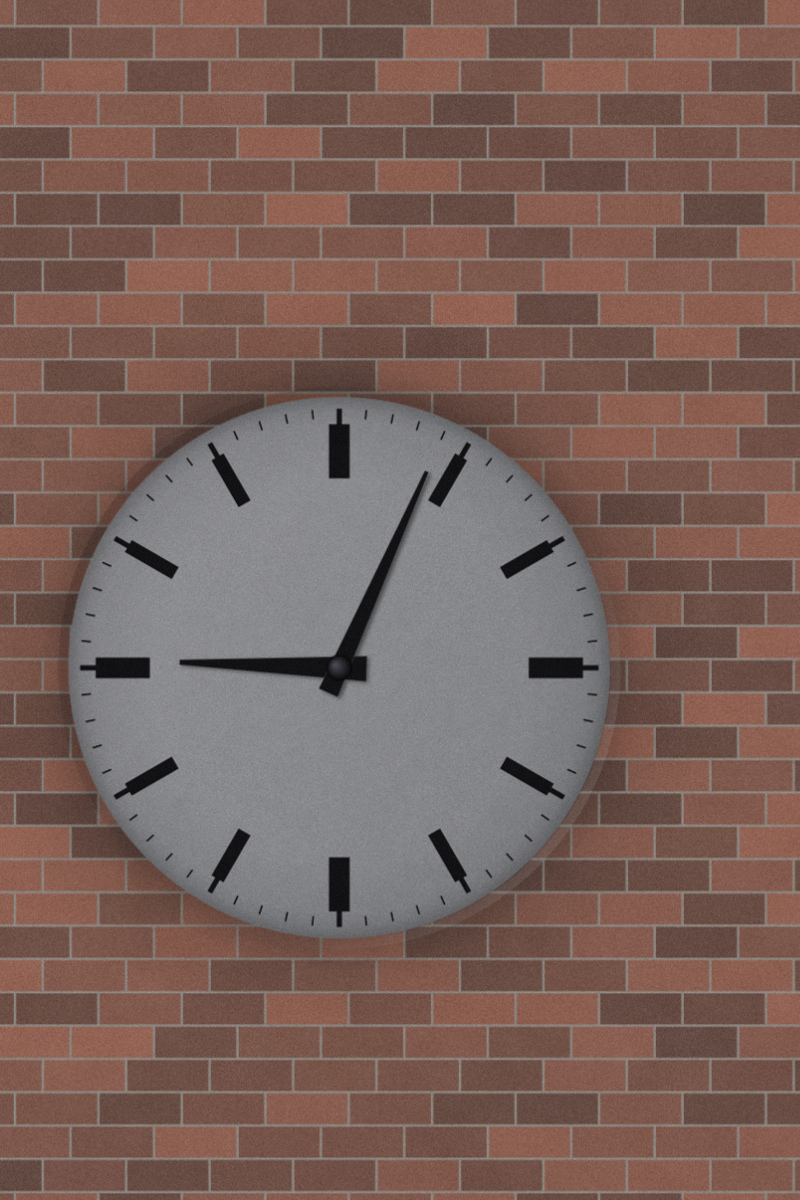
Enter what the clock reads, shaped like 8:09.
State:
9:04
